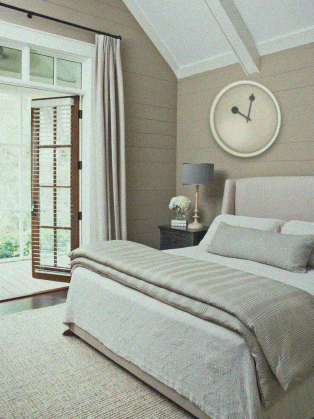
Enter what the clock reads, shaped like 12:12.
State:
10:02
